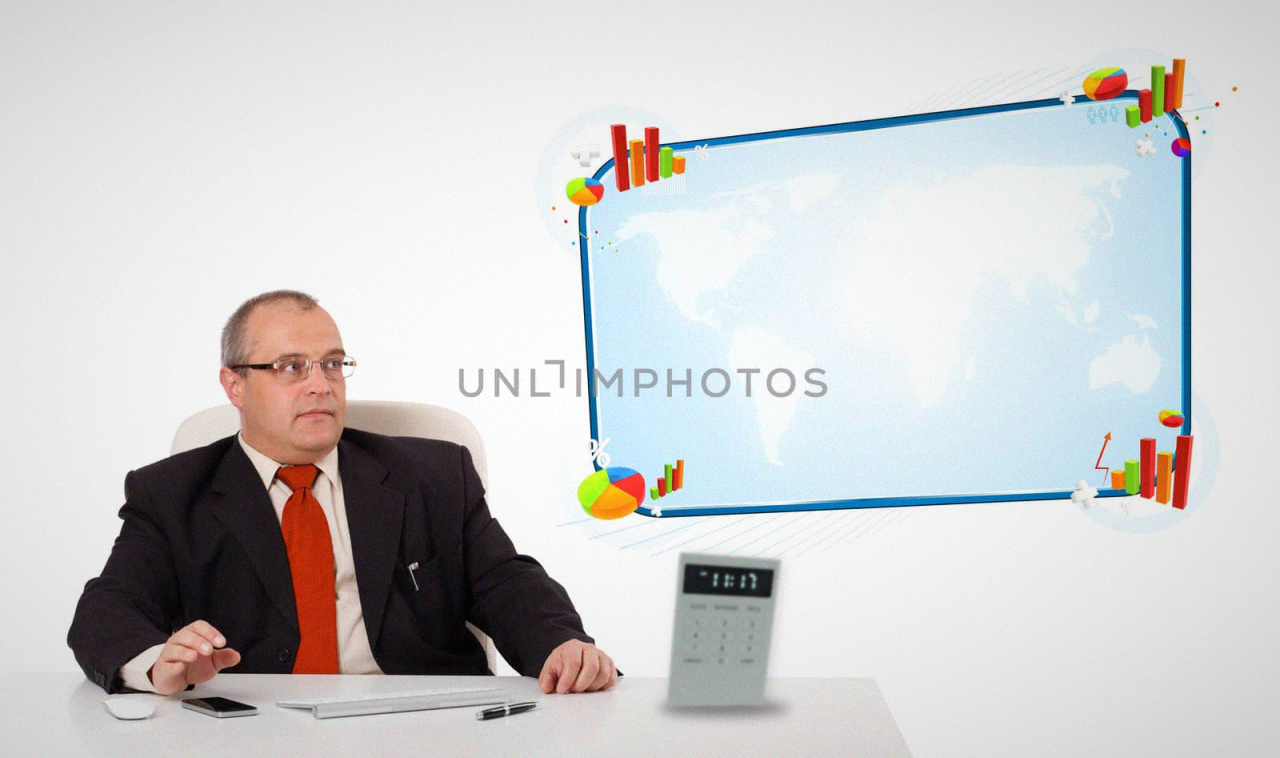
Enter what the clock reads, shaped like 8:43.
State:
11:17
